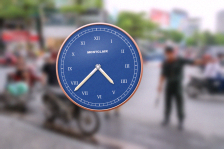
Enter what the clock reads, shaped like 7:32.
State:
4:38
